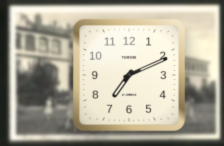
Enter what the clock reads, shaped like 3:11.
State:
7:11
